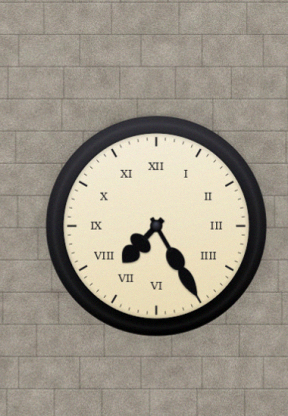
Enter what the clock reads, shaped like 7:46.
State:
7:25
